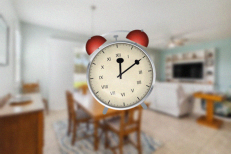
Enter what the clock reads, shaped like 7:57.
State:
12:10
